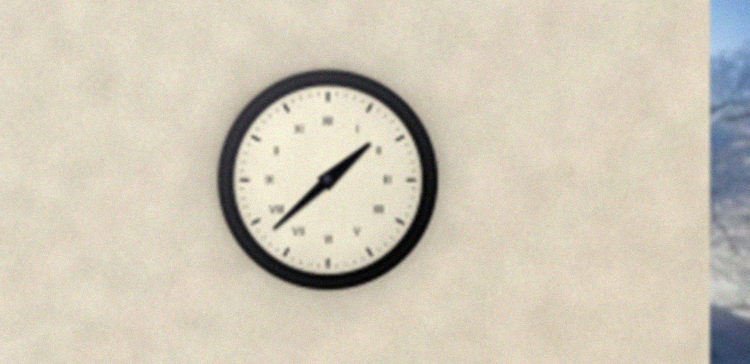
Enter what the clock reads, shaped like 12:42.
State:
1:38
